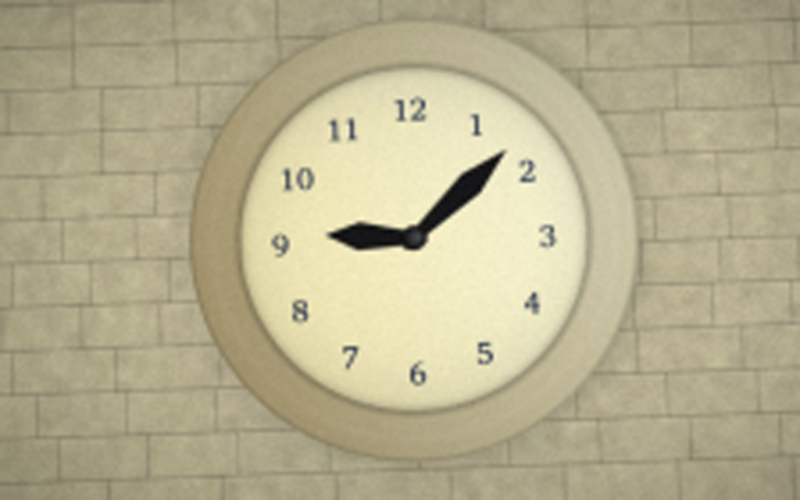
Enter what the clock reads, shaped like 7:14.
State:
9:08
